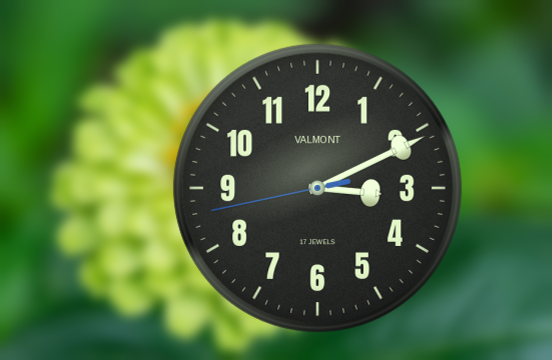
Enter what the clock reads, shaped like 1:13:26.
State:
3:10:43
